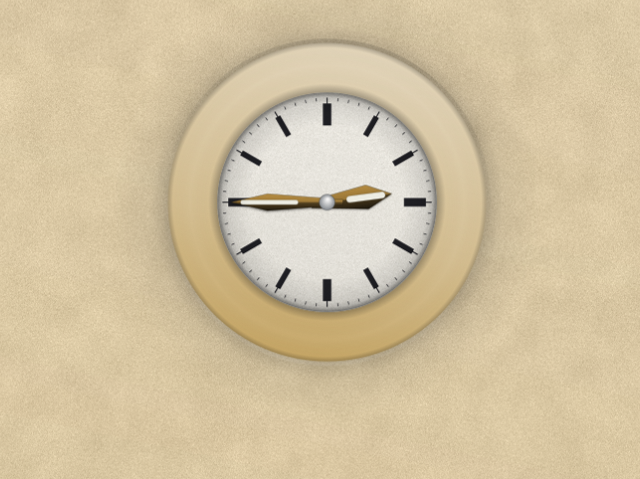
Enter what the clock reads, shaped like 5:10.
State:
2:45
